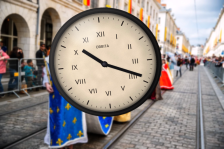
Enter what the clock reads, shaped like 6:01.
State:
10:19
